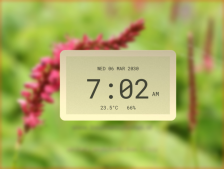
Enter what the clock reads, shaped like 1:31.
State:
7:02
